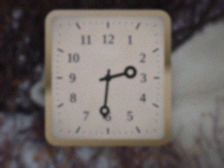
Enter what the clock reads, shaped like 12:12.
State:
2:31
